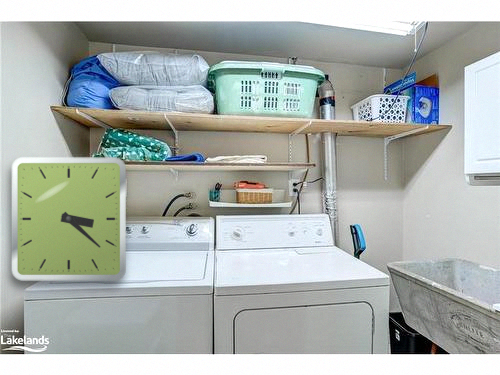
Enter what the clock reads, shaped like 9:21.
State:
3:22
